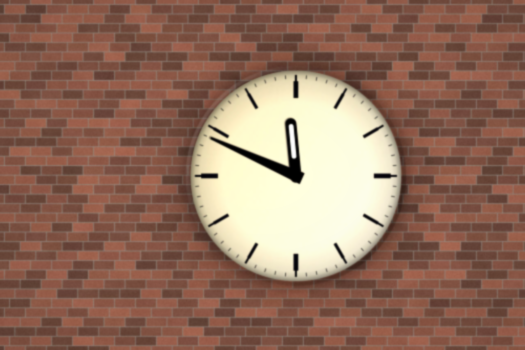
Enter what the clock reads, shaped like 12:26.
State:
11:49
